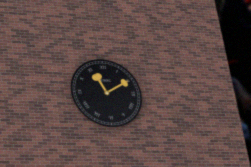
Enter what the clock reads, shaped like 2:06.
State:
11:10
